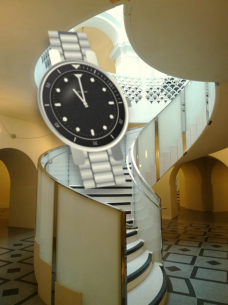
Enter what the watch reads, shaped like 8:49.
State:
11:00
